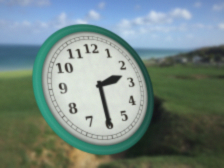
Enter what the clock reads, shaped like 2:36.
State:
2:30
